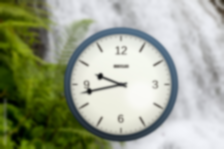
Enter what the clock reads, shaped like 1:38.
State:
9:43
